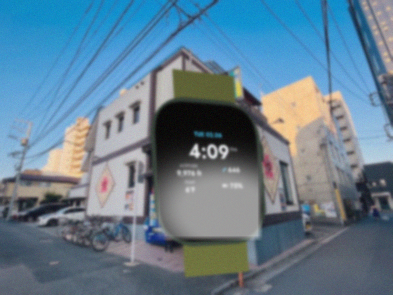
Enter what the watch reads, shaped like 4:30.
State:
4:09
